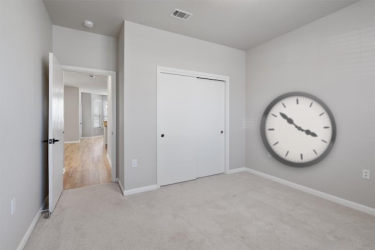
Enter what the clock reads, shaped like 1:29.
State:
3:52
